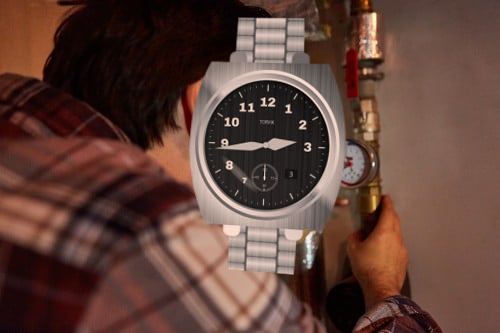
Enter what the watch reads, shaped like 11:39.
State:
2:44
